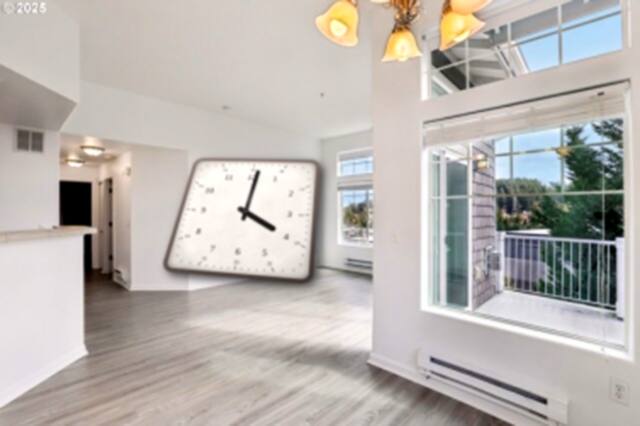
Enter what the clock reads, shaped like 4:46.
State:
4:01
